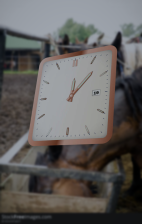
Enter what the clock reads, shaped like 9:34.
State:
12:07
